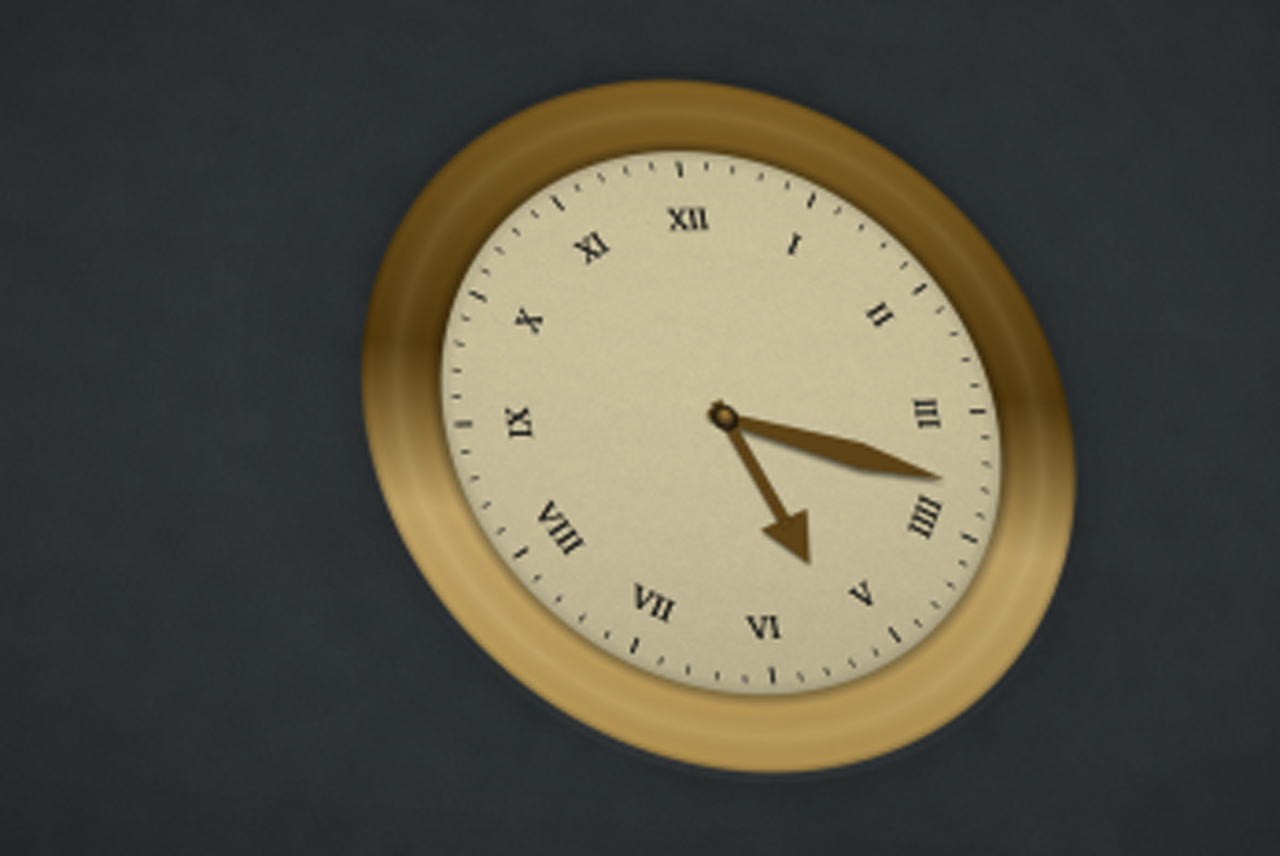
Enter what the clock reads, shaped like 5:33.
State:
5:18
